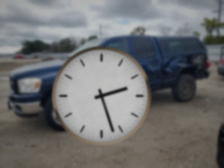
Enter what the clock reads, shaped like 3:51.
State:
2:27
